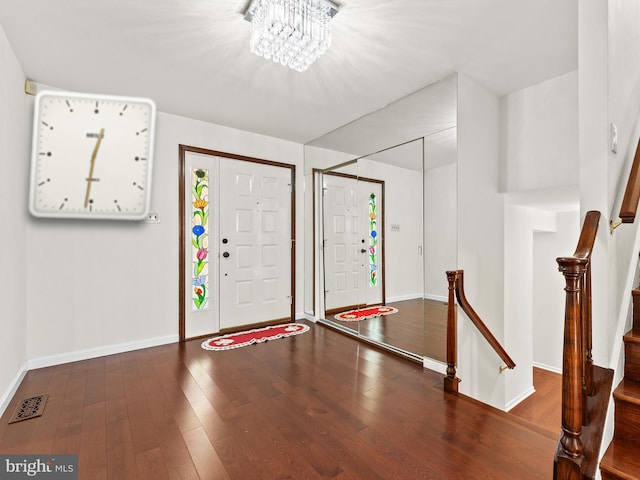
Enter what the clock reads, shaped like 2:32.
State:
12:31
